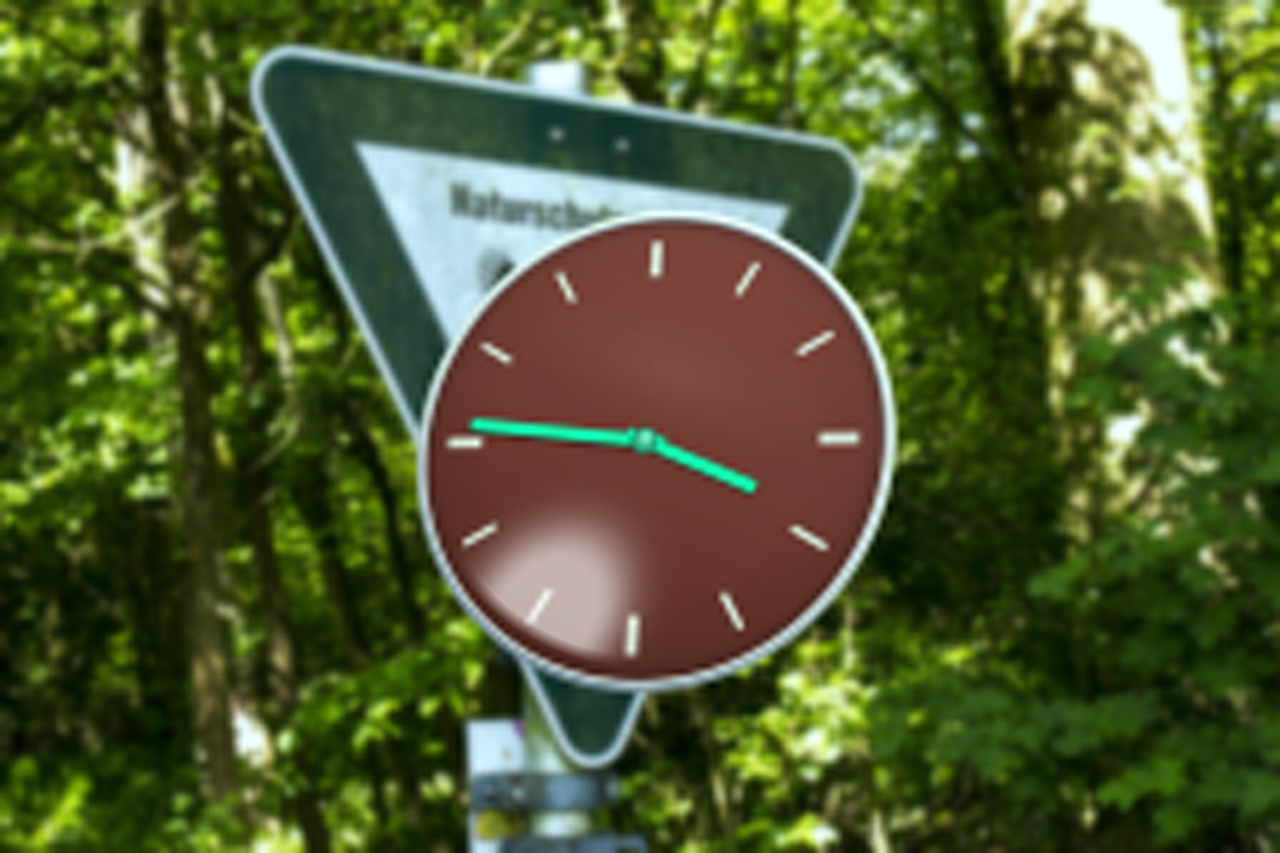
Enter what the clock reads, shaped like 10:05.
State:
3:46
